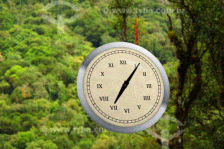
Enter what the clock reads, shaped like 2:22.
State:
7:06
